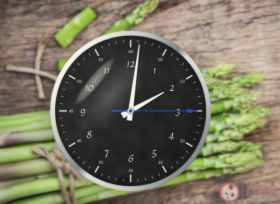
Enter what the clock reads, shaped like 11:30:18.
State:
2:01:15
